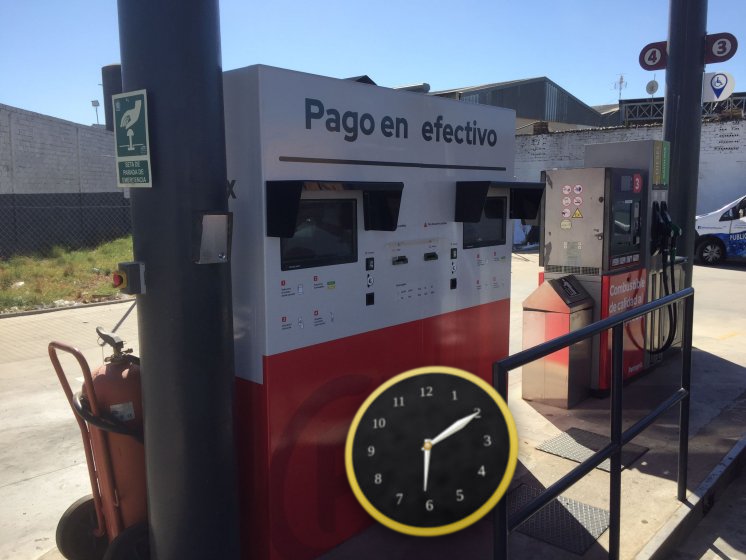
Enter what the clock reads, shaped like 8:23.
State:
6:10
